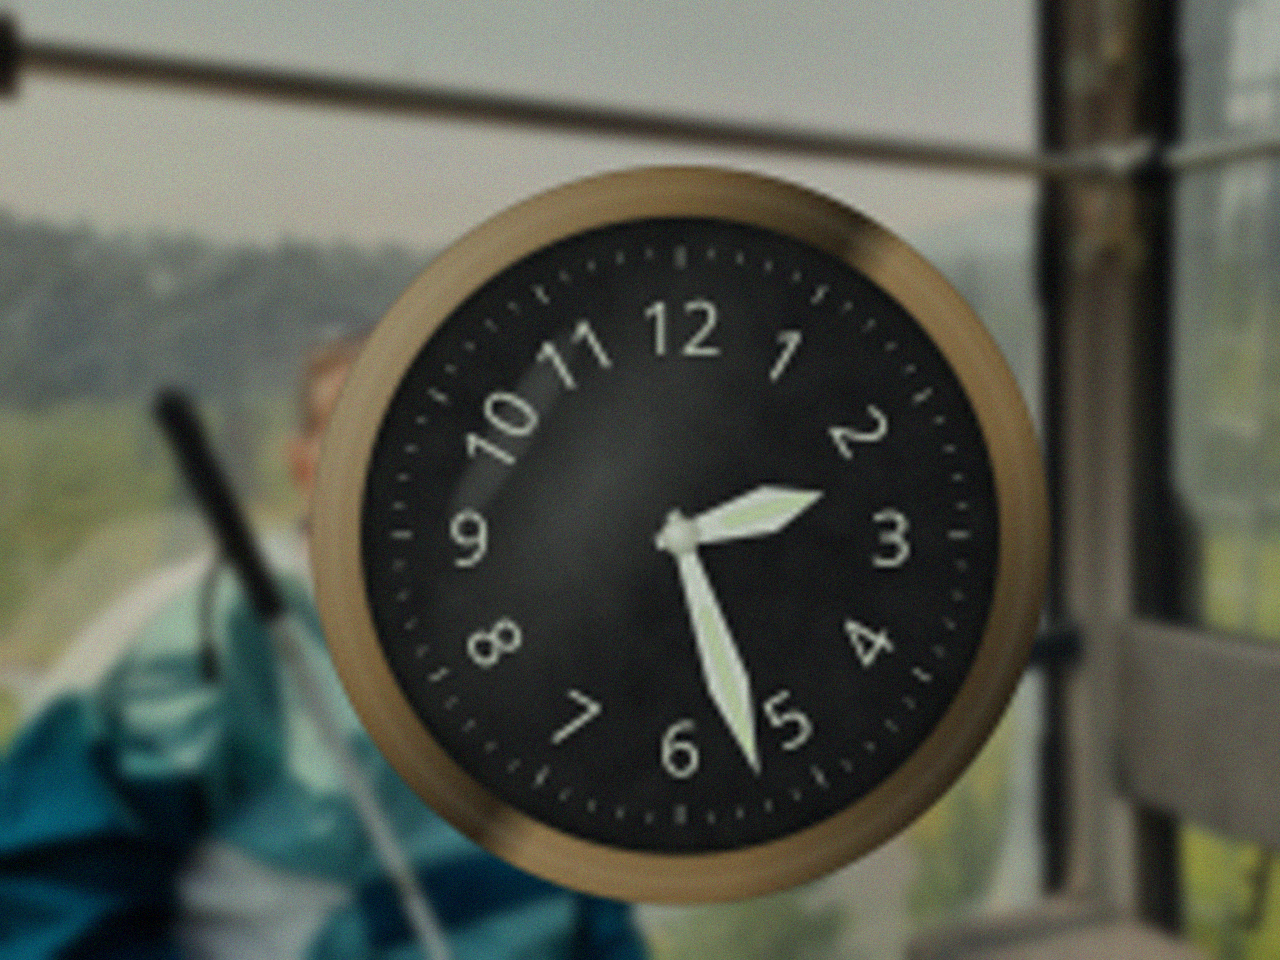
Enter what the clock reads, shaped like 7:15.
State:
2:27
